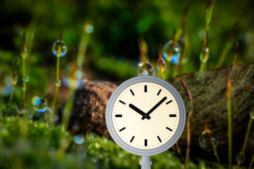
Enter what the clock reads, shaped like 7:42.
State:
10:08
